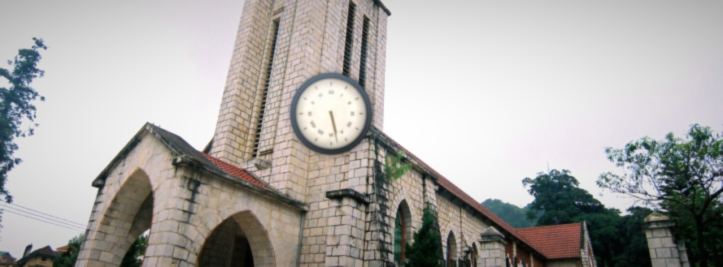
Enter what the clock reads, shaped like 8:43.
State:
5:28
